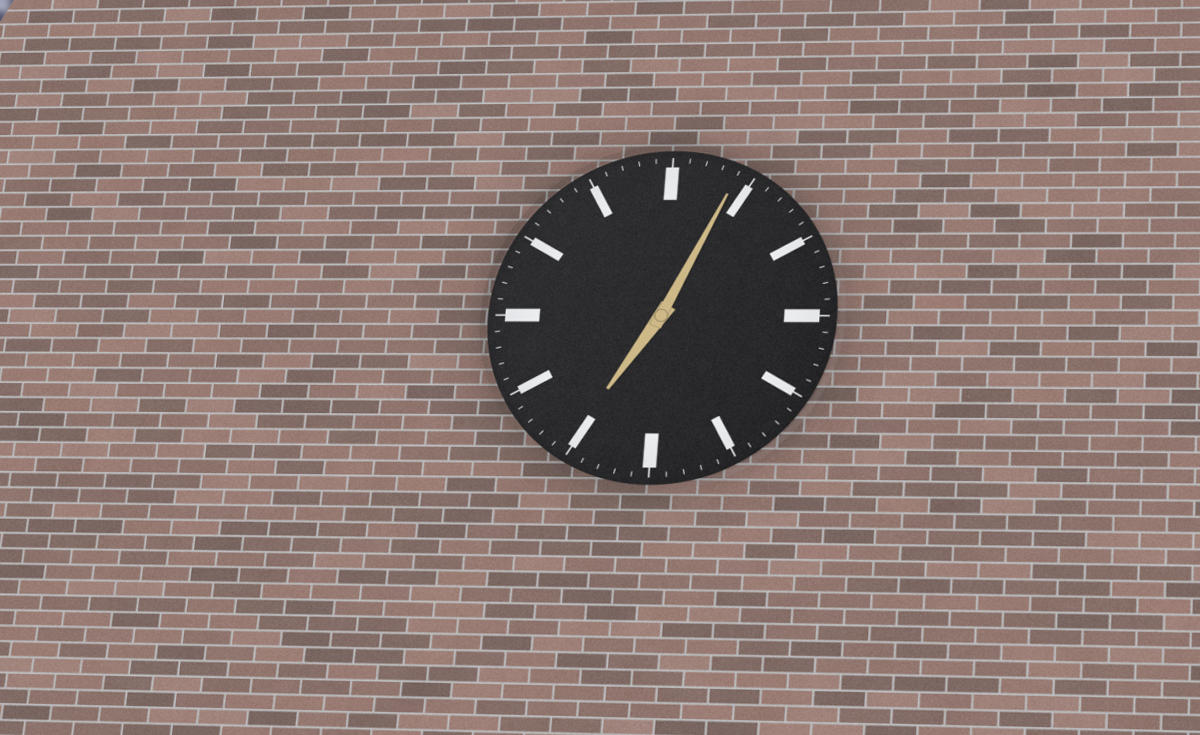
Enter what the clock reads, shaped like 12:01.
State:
7:04
